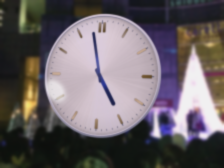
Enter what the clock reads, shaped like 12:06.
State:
4:58
